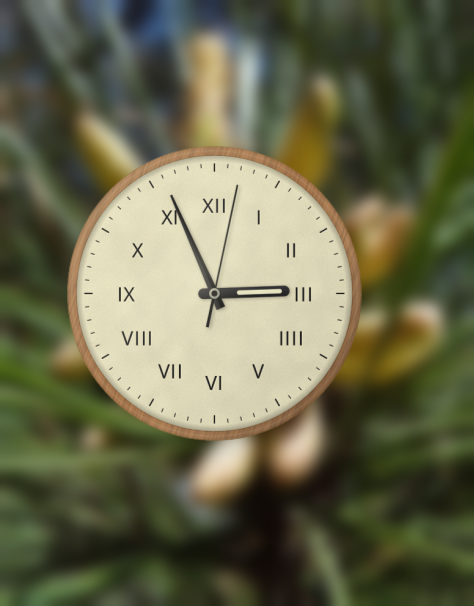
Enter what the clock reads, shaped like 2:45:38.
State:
2:56:02
